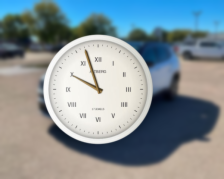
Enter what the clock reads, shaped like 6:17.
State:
9:57
